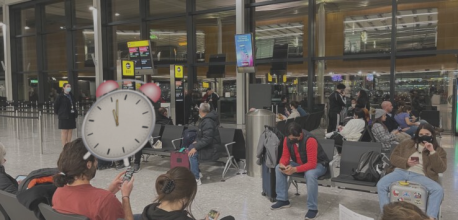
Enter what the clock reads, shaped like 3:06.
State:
10:57
